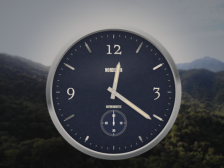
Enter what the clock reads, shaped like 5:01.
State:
12:21
